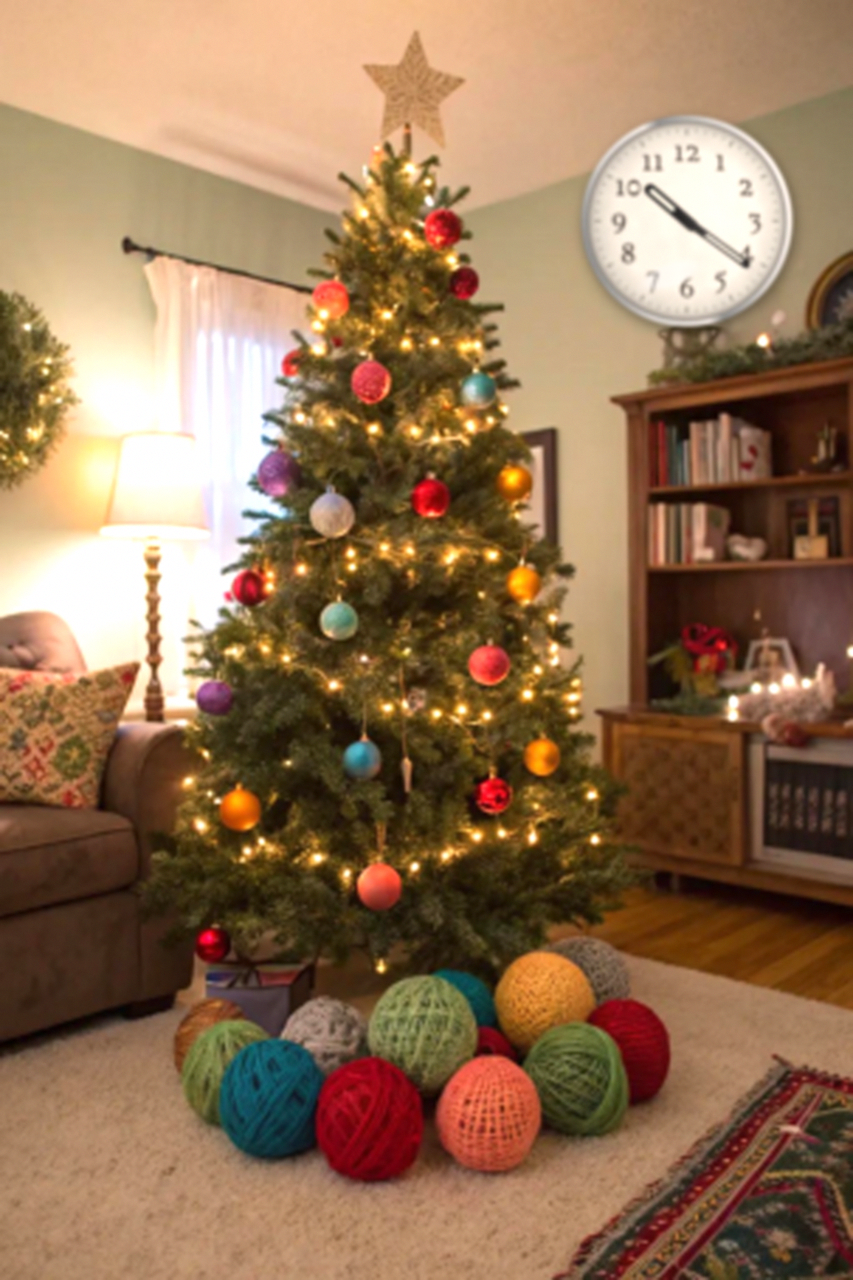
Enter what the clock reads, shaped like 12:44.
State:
10:21
